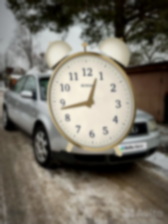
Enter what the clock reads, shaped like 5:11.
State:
12:43
